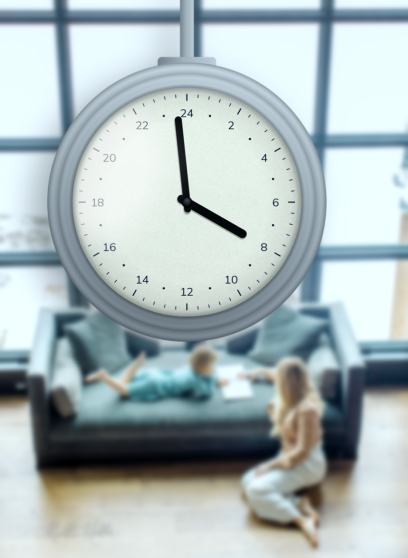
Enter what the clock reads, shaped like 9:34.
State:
7:59
